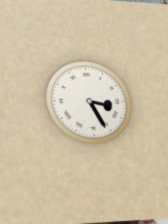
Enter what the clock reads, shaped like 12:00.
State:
3:26
